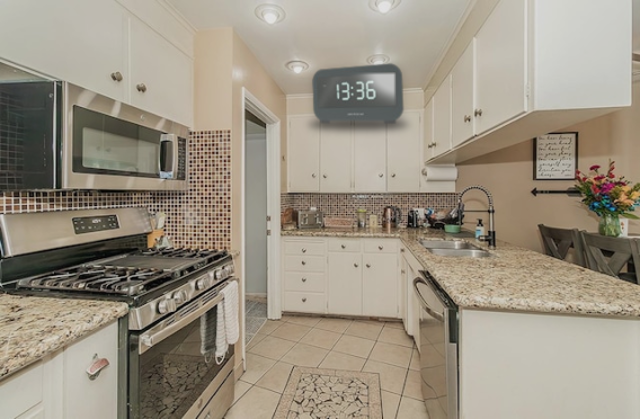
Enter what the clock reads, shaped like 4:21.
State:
13:36
